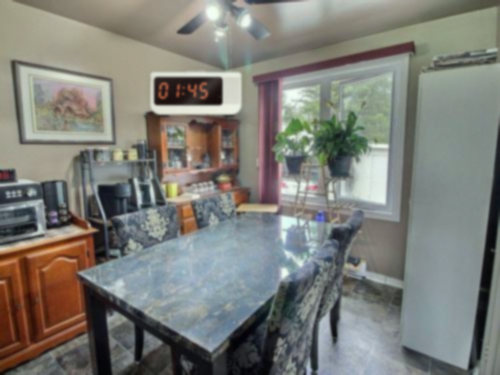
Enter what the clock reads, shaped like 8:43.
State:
1:45
